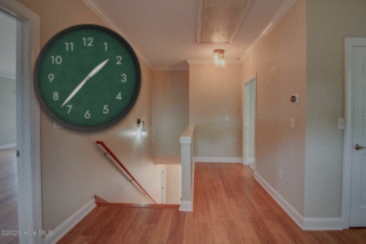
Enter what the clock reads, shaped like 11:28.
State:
1:37
